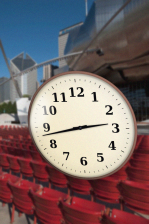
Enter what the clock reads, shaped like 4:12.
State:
2:43
